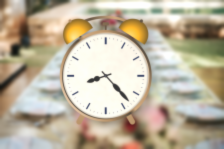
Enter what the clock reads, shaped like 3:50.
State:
8:23
